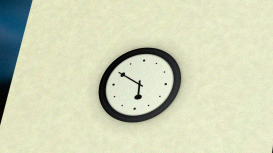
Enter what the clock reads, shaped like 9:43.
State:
5:50
